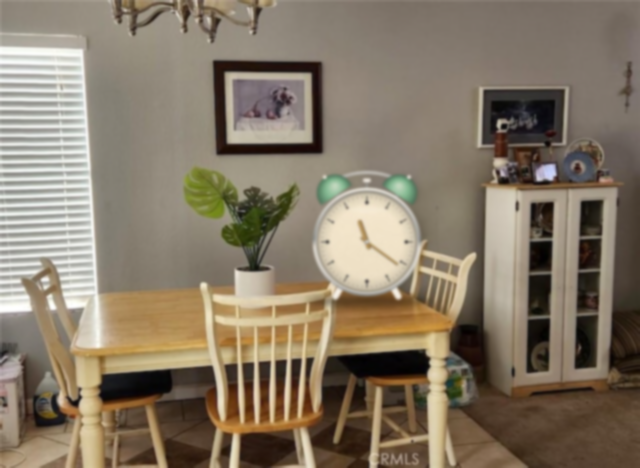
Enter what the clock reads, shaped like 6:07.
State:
11:21
